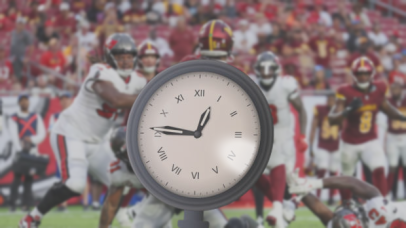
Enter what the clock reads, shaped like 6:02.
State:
12:46
